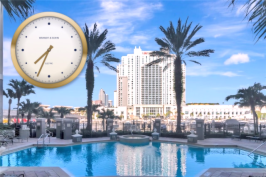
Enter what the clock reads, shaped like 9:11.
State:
7:34
